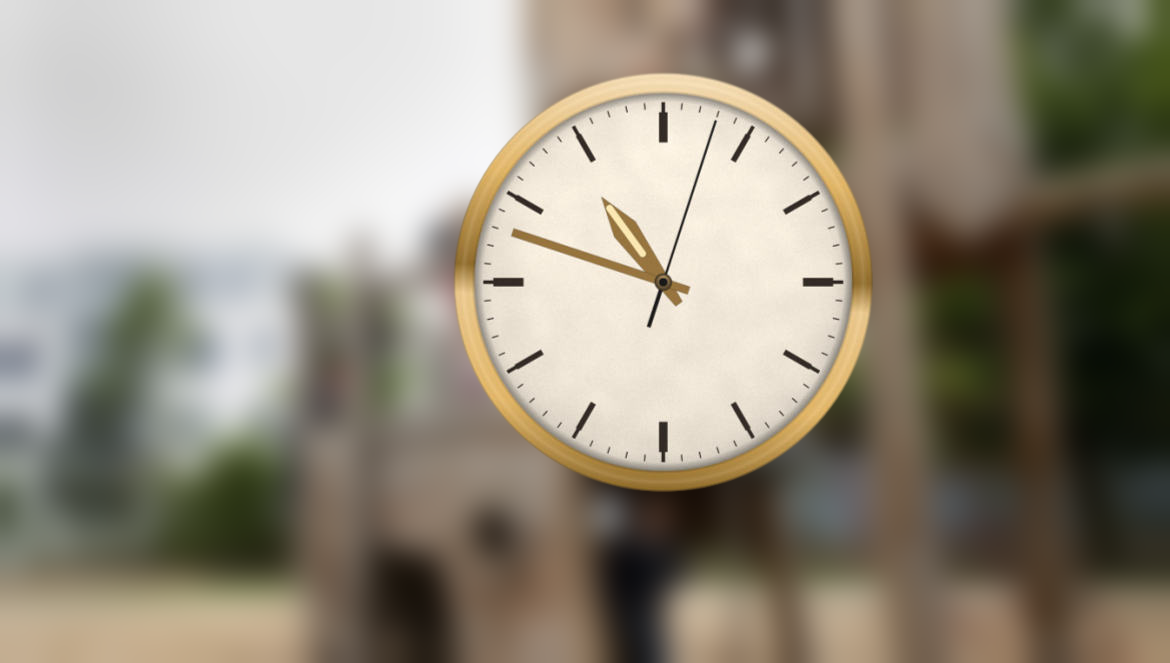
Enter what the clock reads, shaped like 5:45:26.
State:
10:48:03
